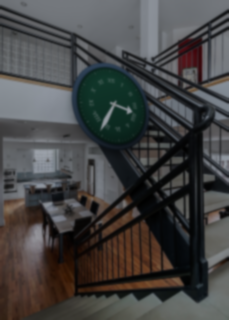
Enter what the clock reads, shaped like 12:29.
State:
3:36
